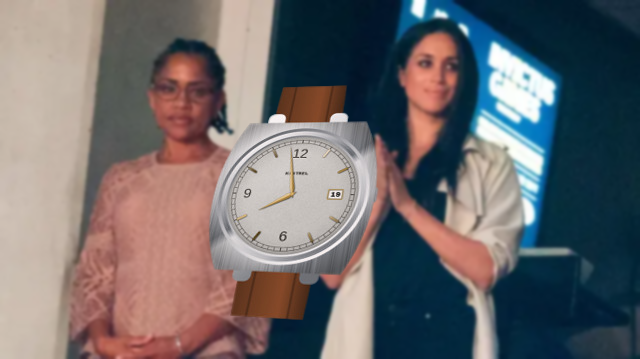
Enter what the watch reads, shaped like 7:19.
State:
7:58
